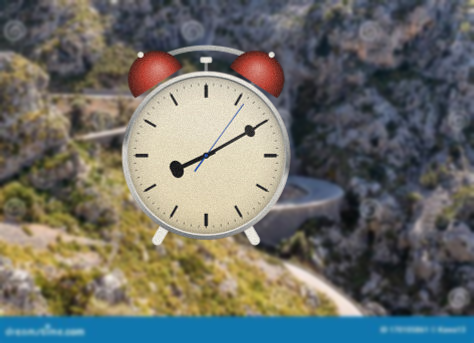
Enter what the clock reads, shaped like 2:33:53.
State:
8:10:06
